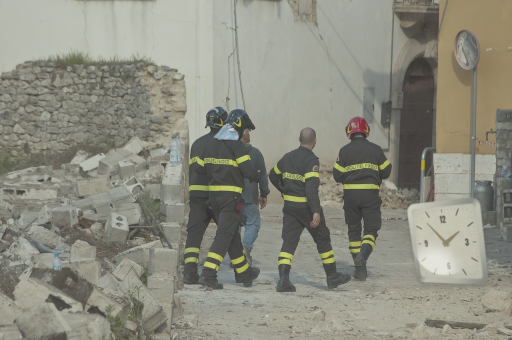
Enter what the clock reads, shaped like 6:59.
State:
1:53
